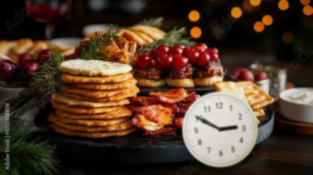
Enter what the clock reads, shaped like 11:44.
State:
2:50
